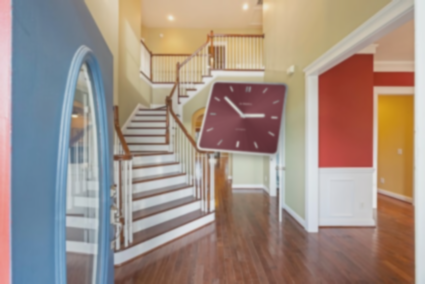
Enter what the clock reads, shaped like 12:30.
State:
2:52
